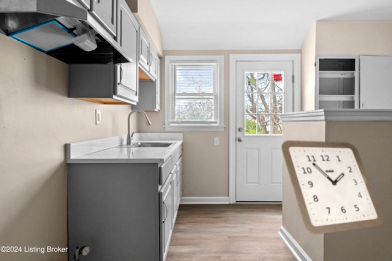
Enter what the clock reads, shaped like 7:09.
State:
1:54
